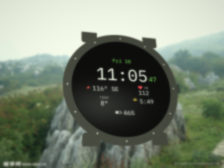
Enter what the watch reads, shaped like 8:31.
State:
11:05
